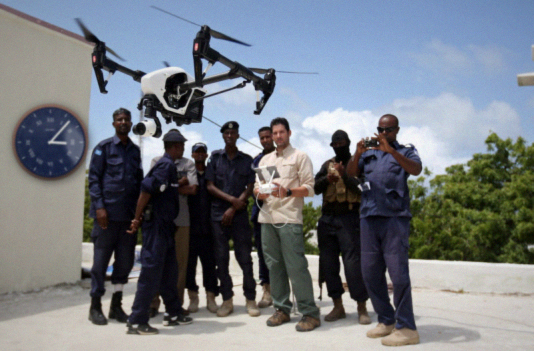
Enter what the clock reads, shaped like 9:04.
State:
3:07
